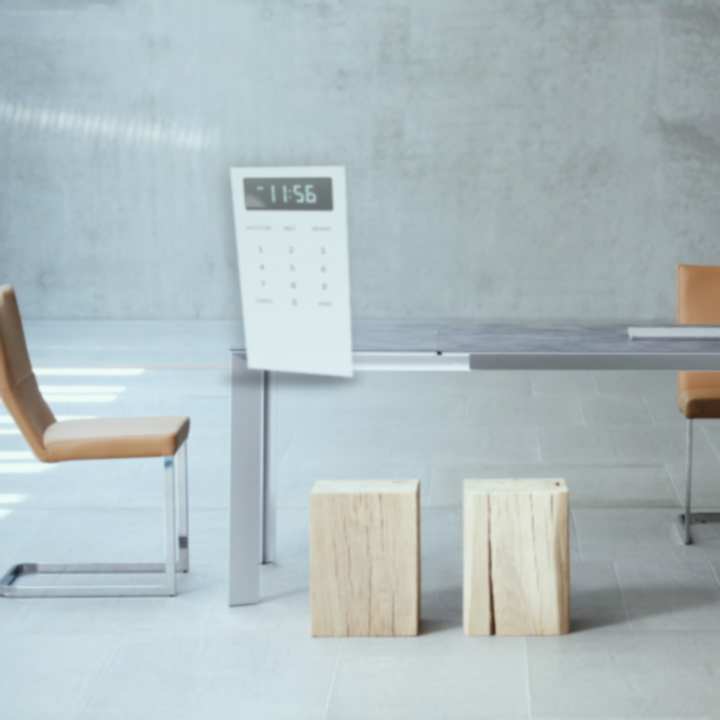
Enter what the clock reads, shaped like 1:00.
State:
11:56
